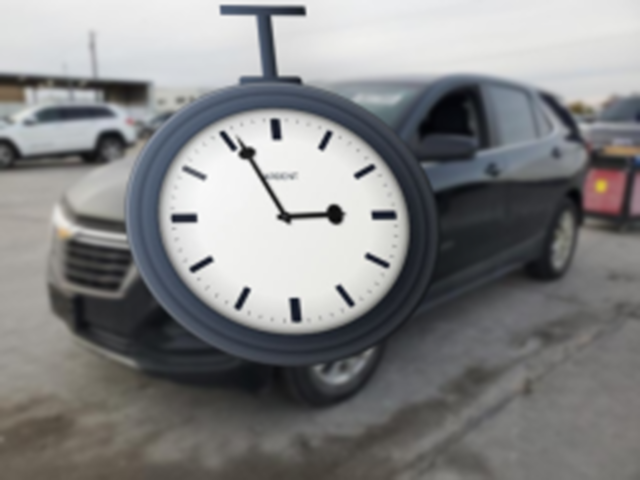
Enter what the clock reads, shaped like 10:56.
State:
2:56
